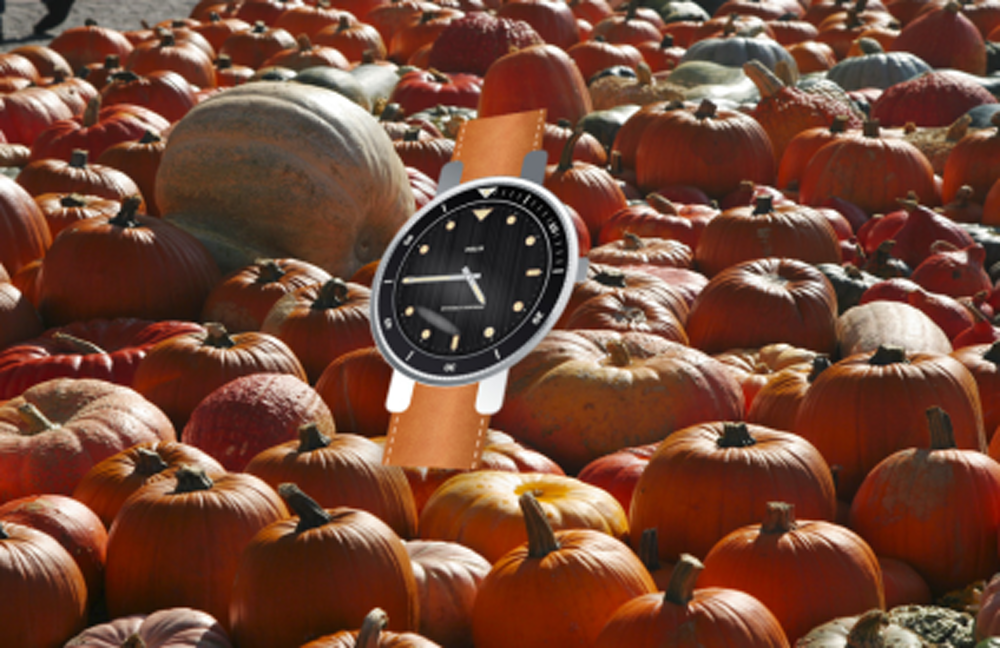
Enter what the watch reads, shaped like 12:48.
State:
4:45
